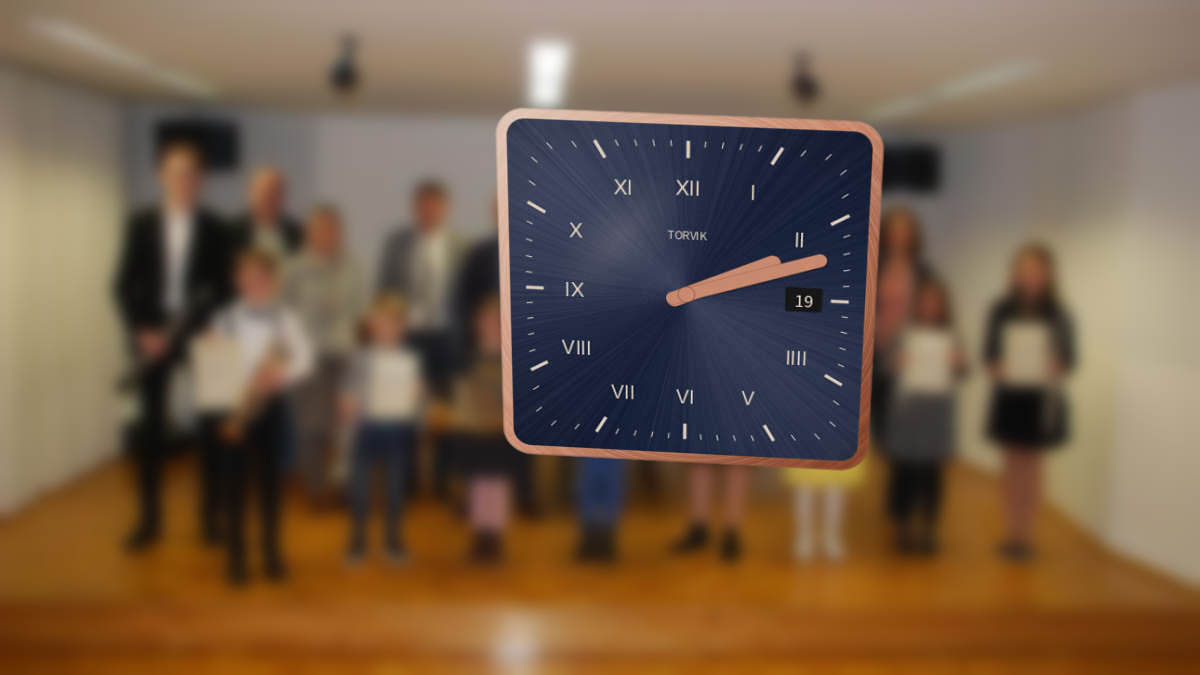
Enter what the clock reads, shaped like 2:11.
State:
2:12
